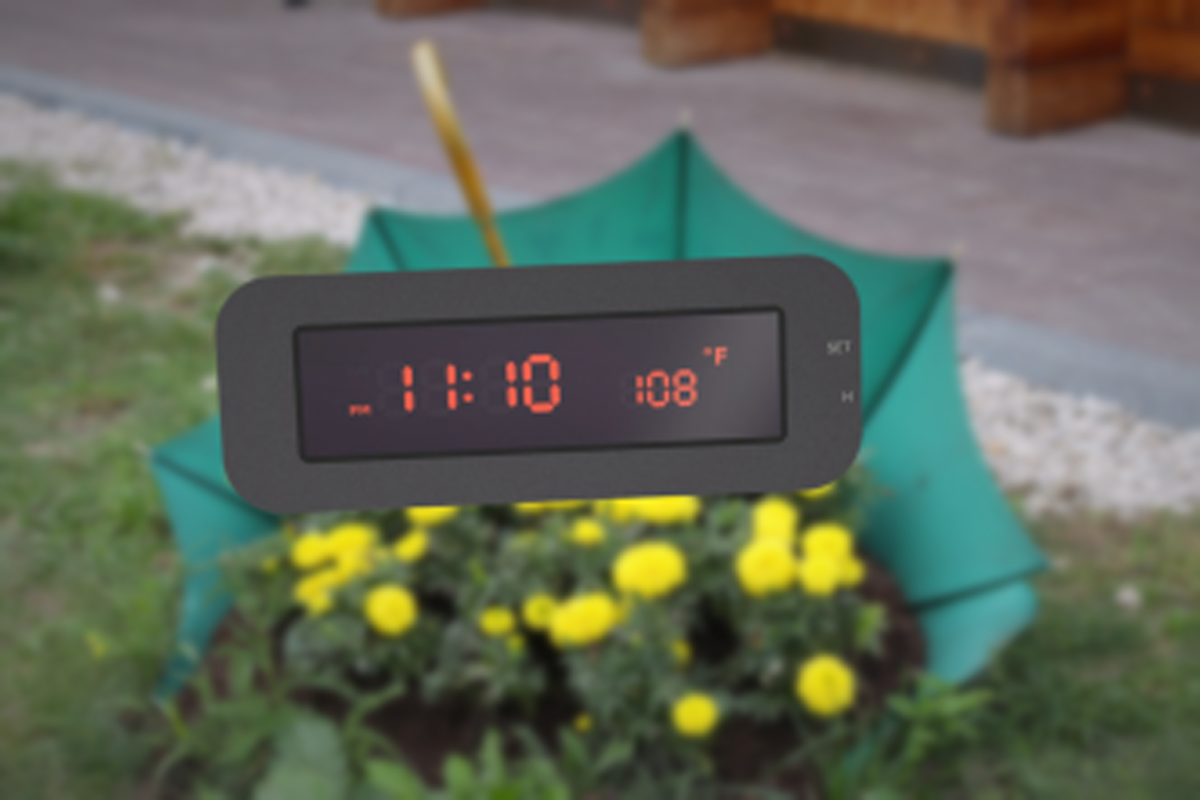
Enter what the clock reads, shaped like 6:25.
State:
11:10
